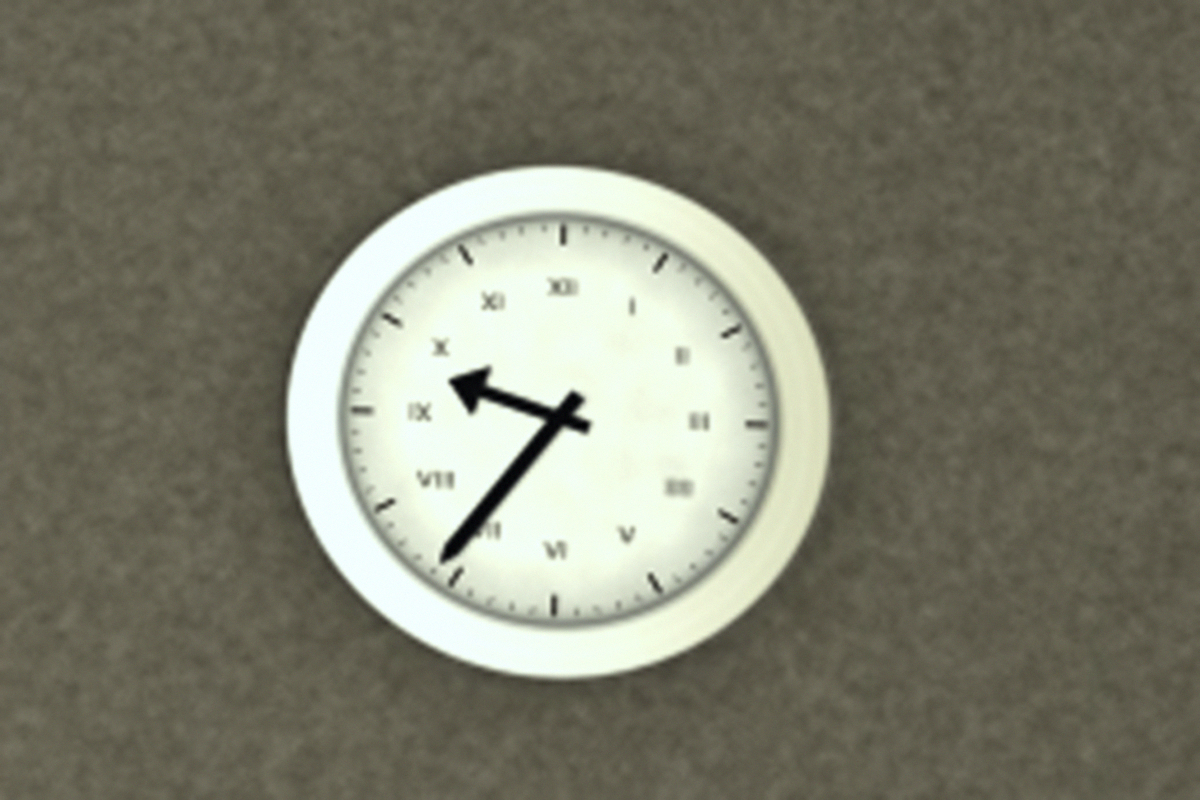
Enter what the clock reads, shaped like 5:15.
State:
9:36
